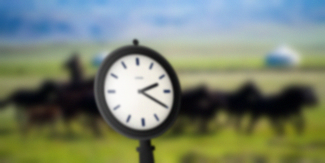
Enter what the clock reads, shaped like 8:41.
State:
2:20
